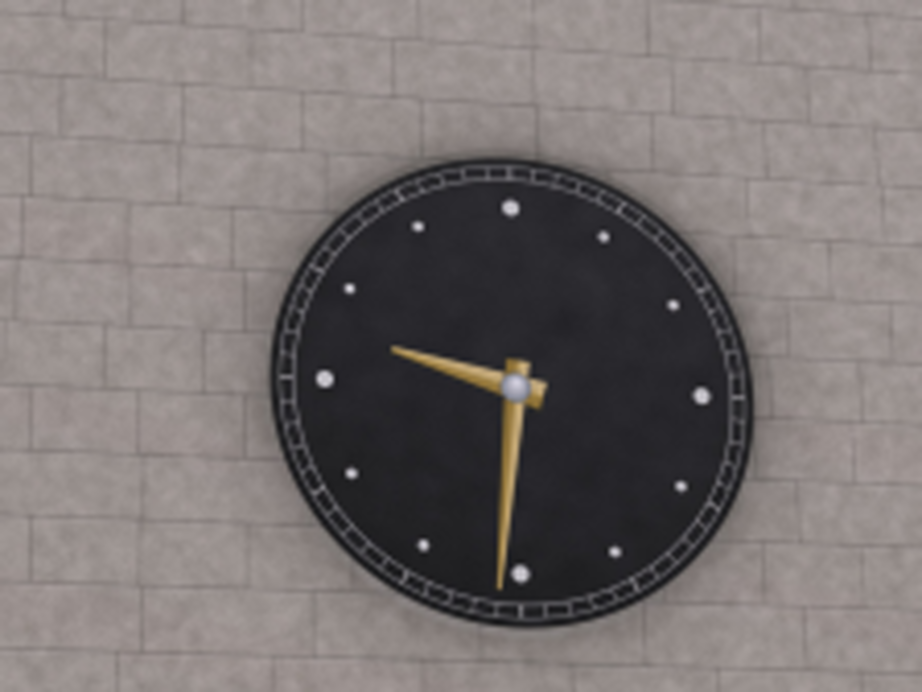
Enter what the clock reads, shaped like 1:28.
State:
9:31
